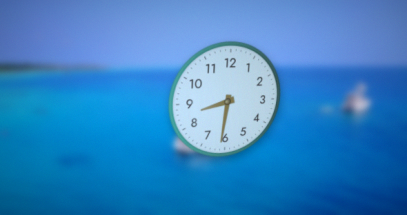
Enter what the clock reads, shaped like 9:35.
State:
8:31
